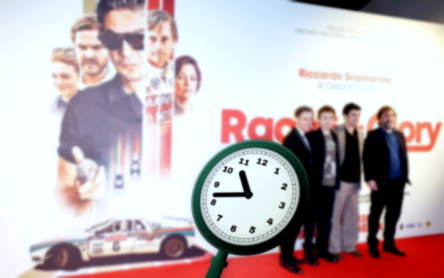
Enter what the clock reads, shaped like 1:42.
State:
10:42
